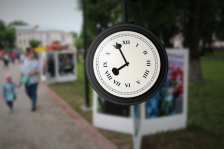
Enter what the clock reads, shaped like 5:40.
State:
7:56
